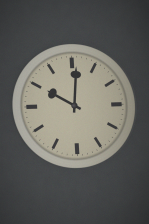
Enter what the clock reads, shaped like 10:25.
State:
10:01
